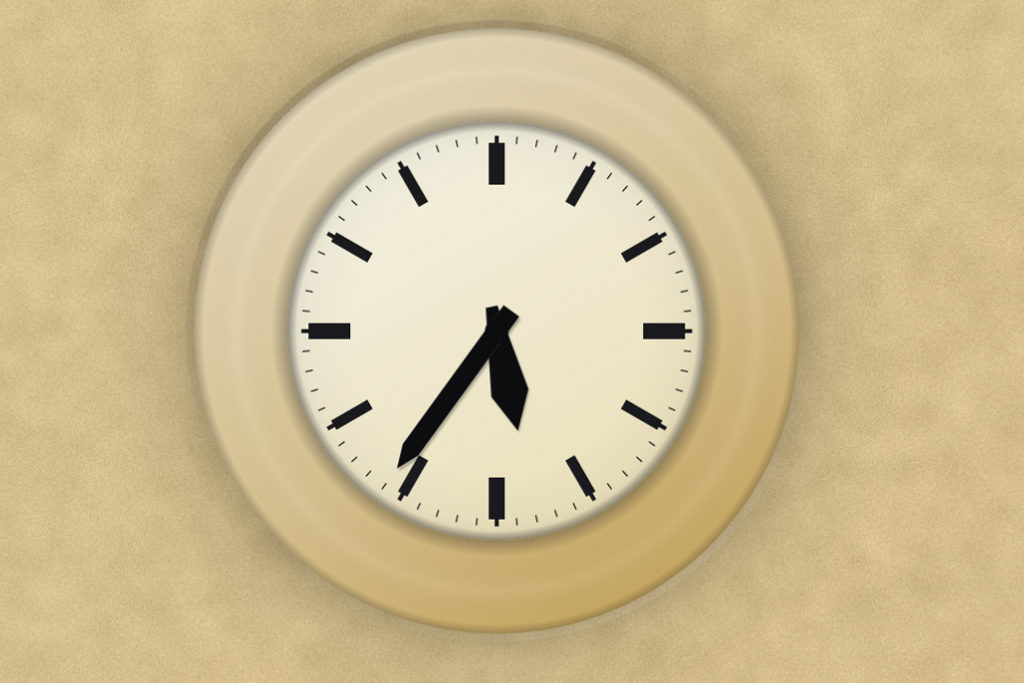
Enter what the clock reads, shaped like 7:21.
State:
5:36
